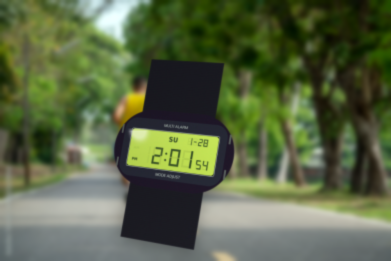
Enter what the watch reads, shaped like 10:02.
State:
2:01
